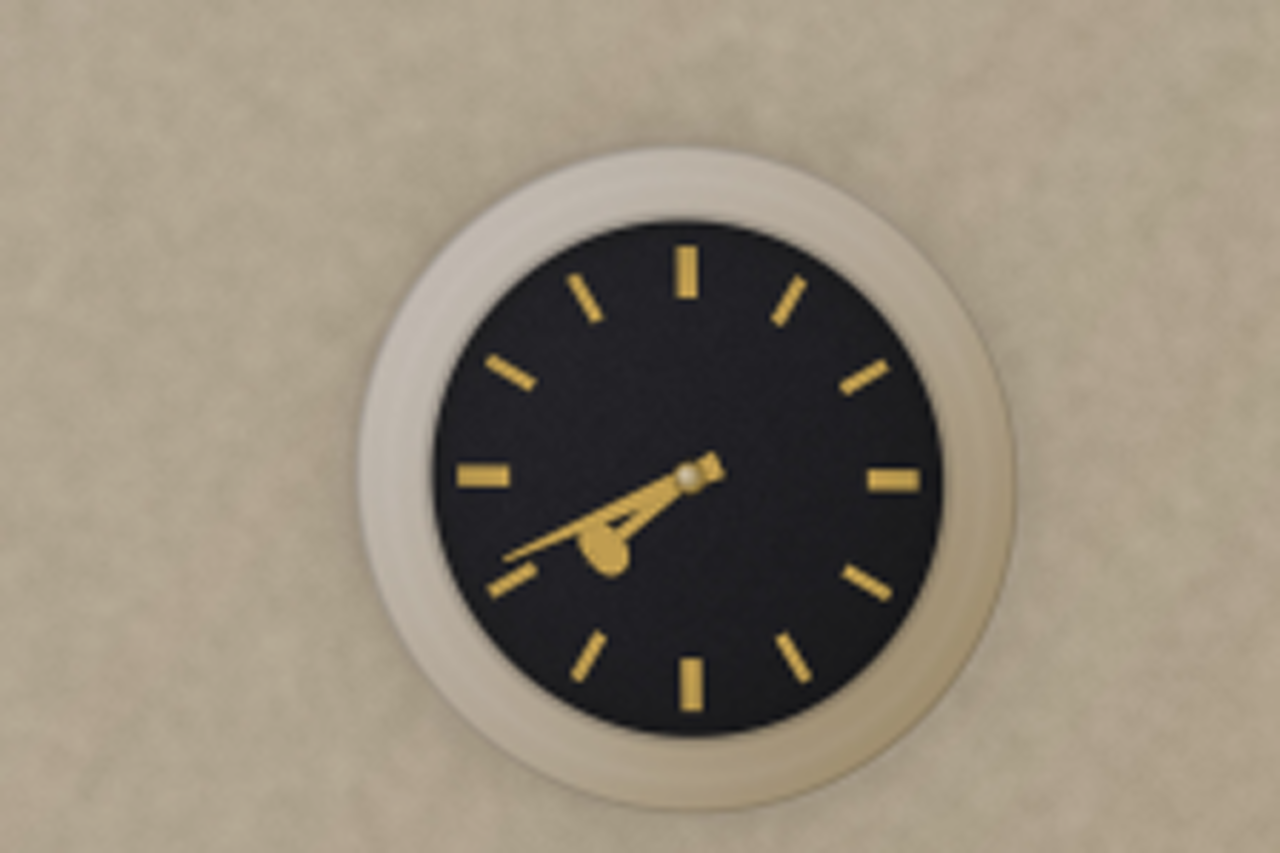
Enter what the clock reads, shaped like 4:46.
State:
7:41
